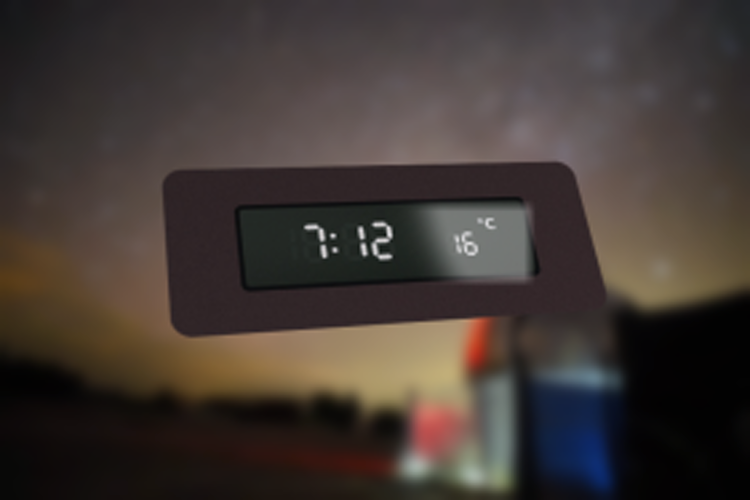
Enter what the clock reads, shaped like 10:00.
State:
7:12
